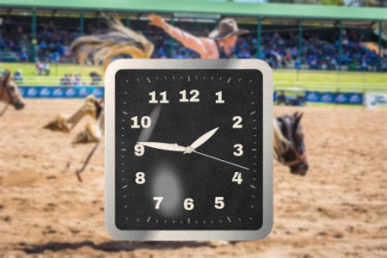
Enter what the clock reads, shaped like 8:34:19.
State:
1:46:18
